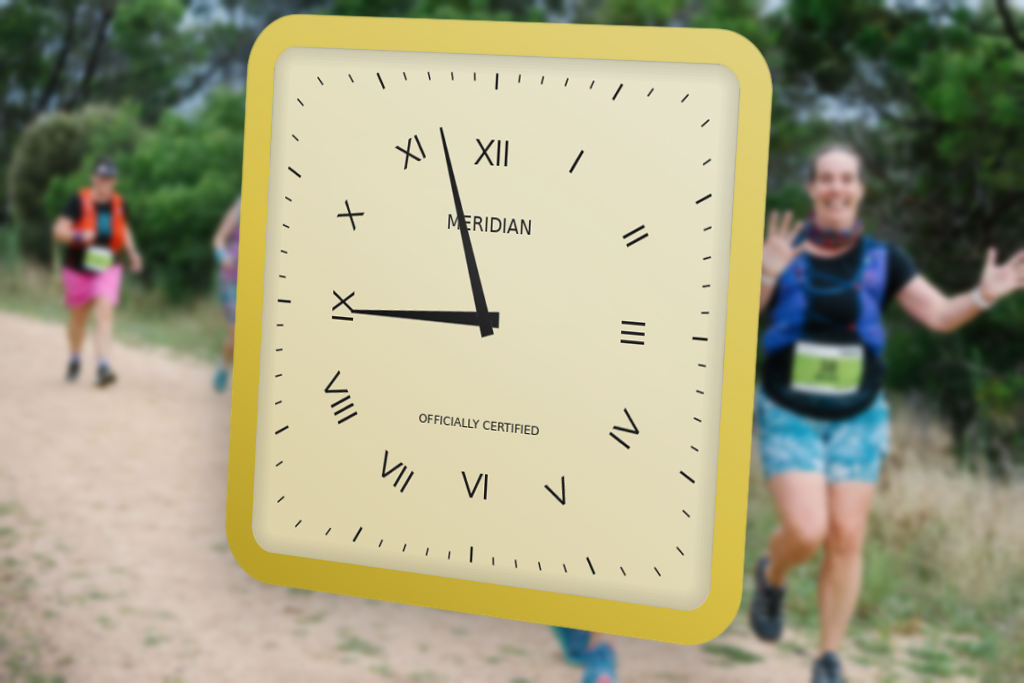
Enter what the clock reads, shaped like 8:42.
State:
8:57
